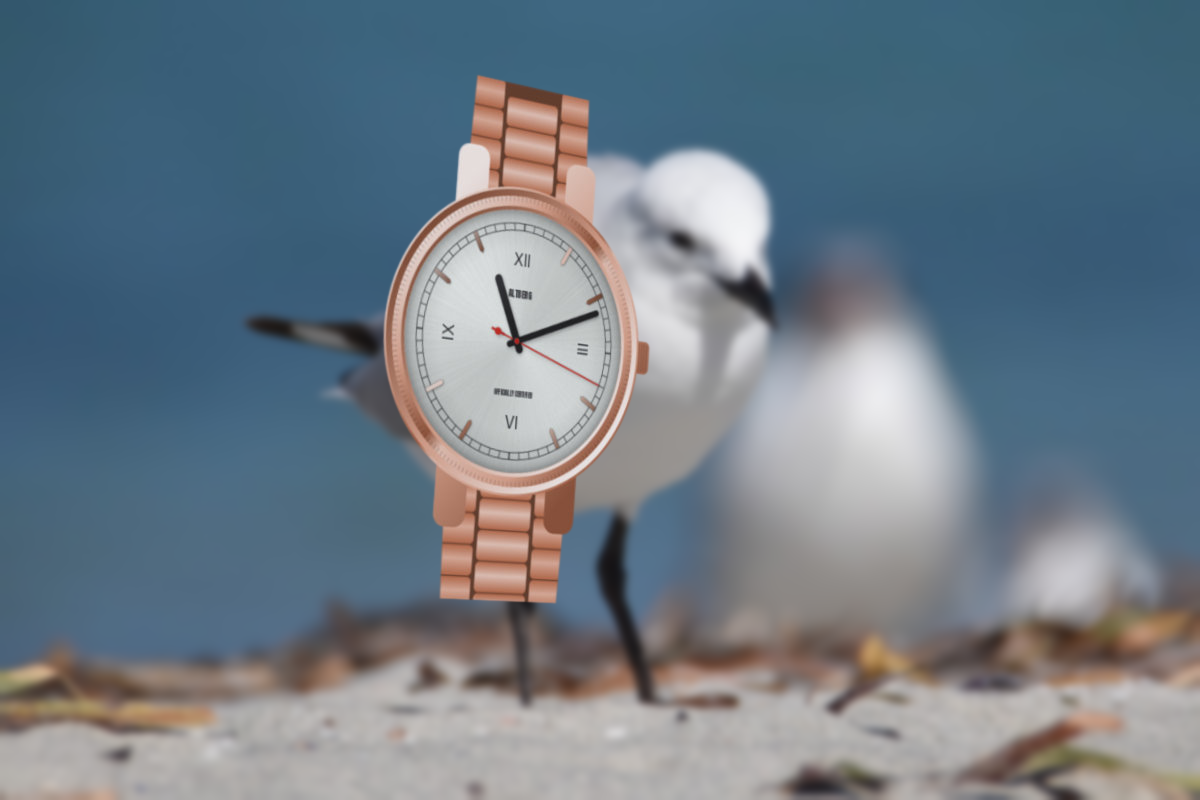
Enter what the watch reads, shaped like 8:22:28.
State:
11:11:18
